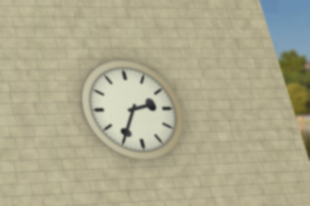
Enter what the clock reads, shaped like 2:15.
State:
2:35
